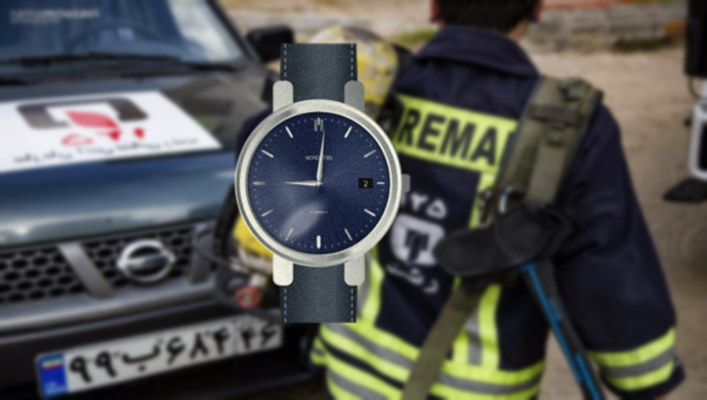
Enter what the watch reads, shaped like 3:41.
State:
9:01
